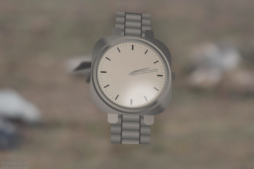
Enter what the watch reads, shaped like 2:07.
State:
2:13
